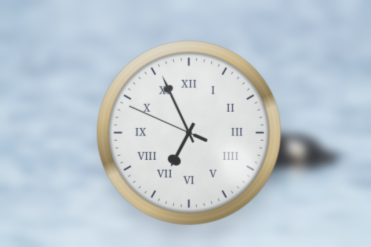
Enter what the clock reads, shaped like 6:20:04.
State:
6:55:49
